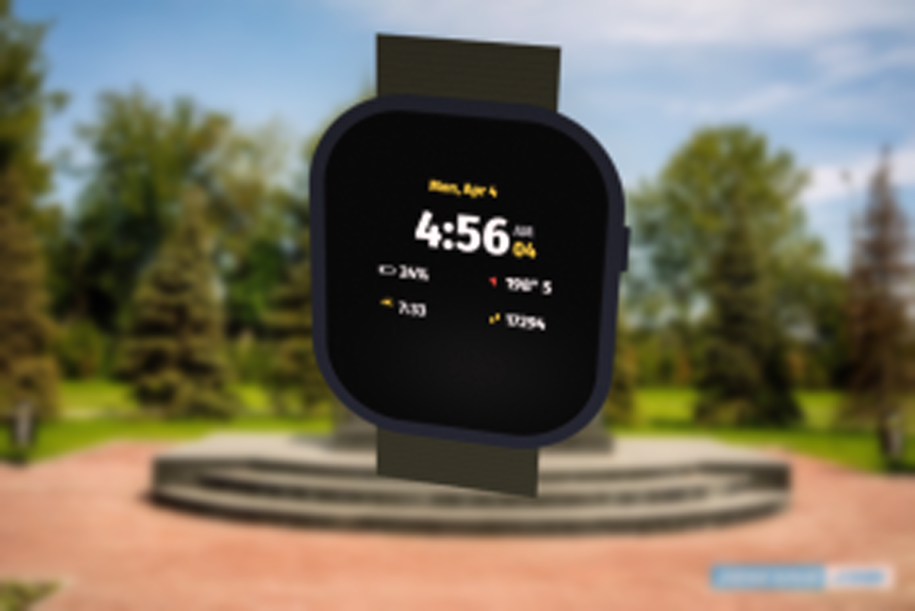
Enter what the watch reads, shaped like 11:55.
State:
4:56
